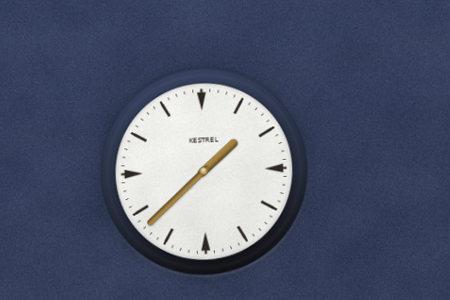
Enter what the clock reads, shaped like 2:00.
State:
1:38
